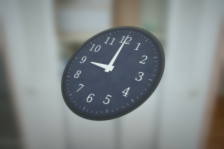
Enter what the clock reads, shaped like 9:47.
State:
9:00
